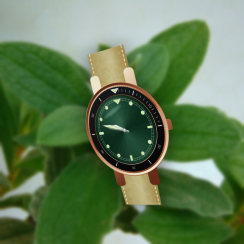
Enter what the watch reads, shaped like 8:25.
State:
9:48
